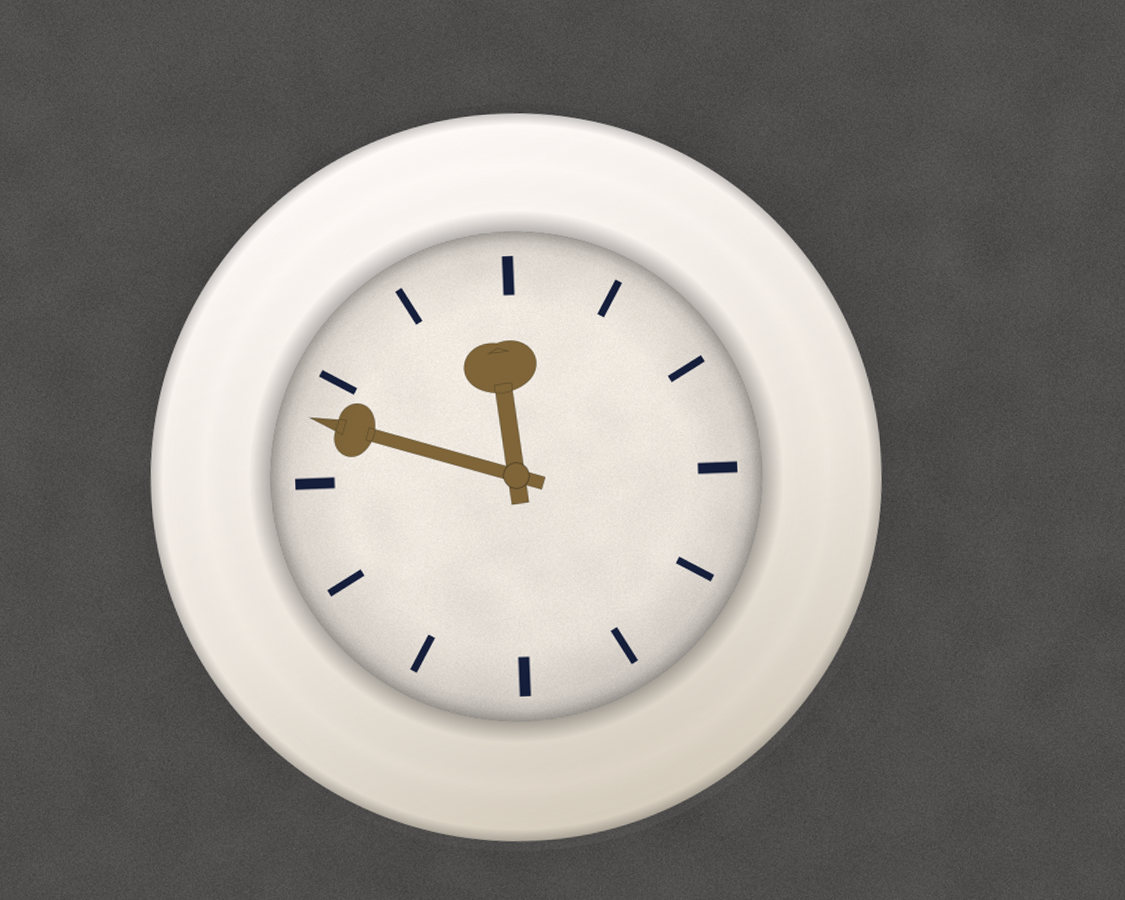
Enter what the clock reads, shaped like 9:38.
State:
11:48
